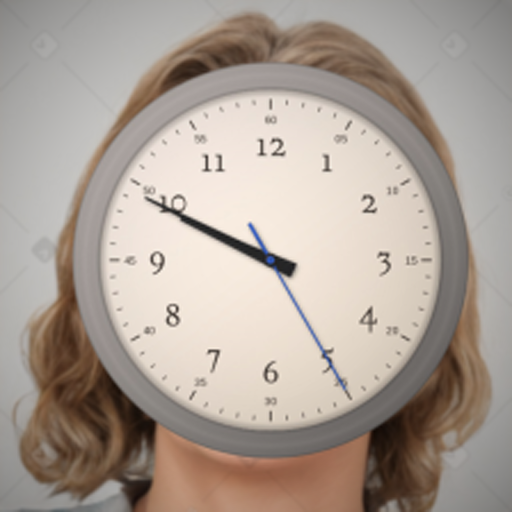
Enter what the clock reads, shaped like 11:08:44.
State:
9:49:25
